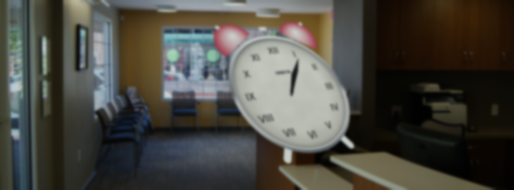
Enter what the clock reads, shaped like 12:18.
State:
1:06
